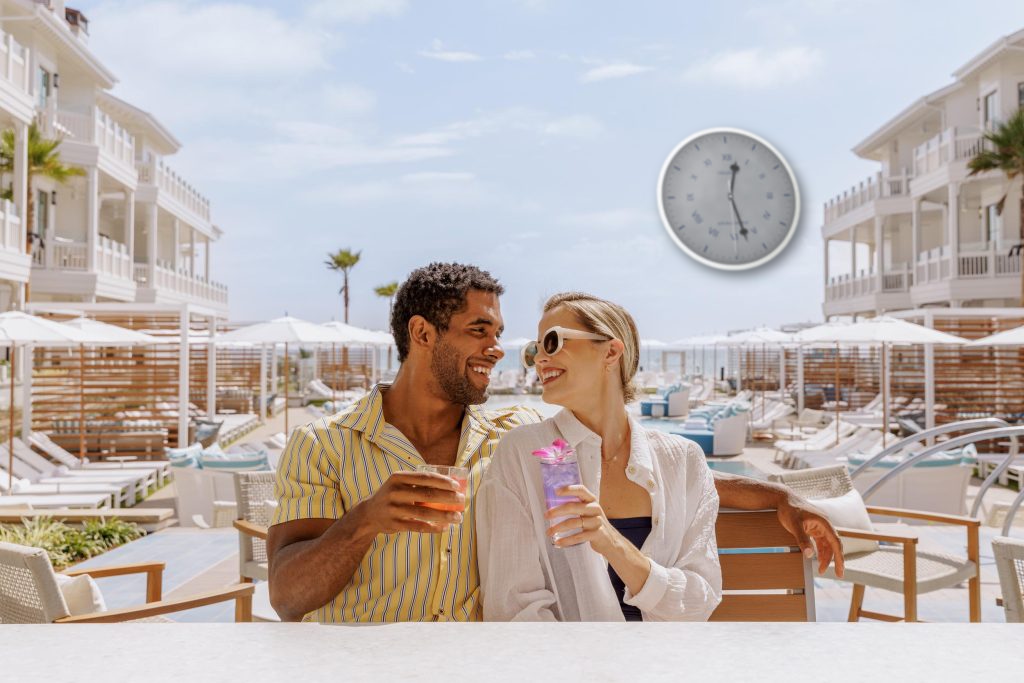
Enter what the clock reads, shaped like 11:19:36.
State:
12:27:30
